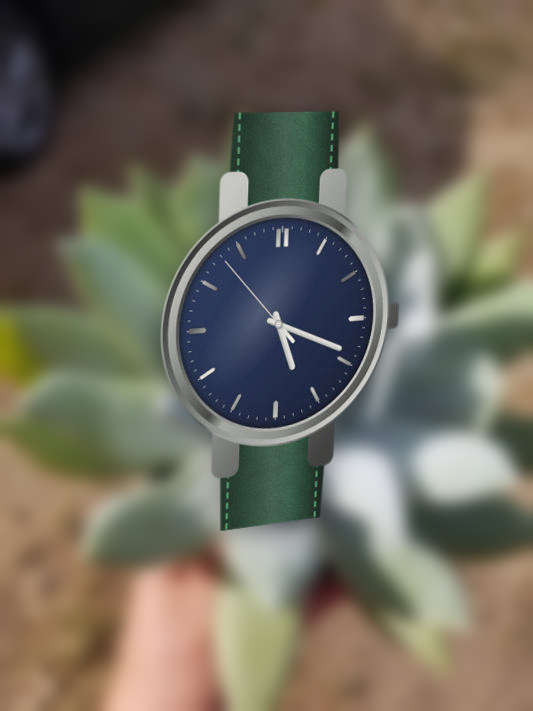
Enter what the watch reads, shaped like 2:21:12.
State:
5:18:53
